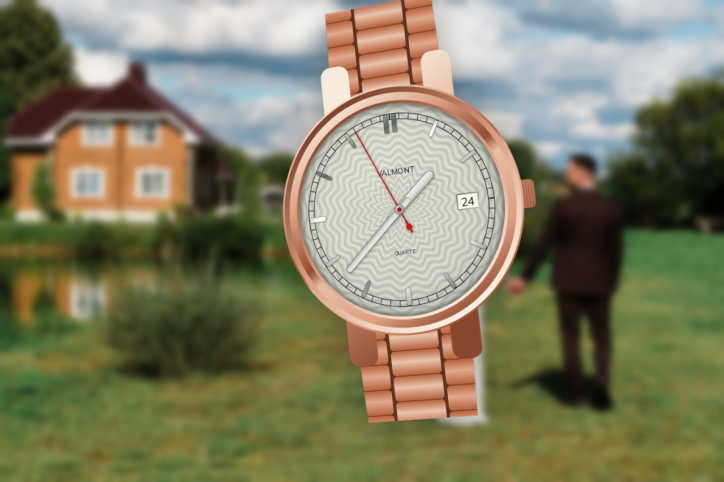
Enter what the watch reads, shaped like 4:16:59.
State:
1:37:56
